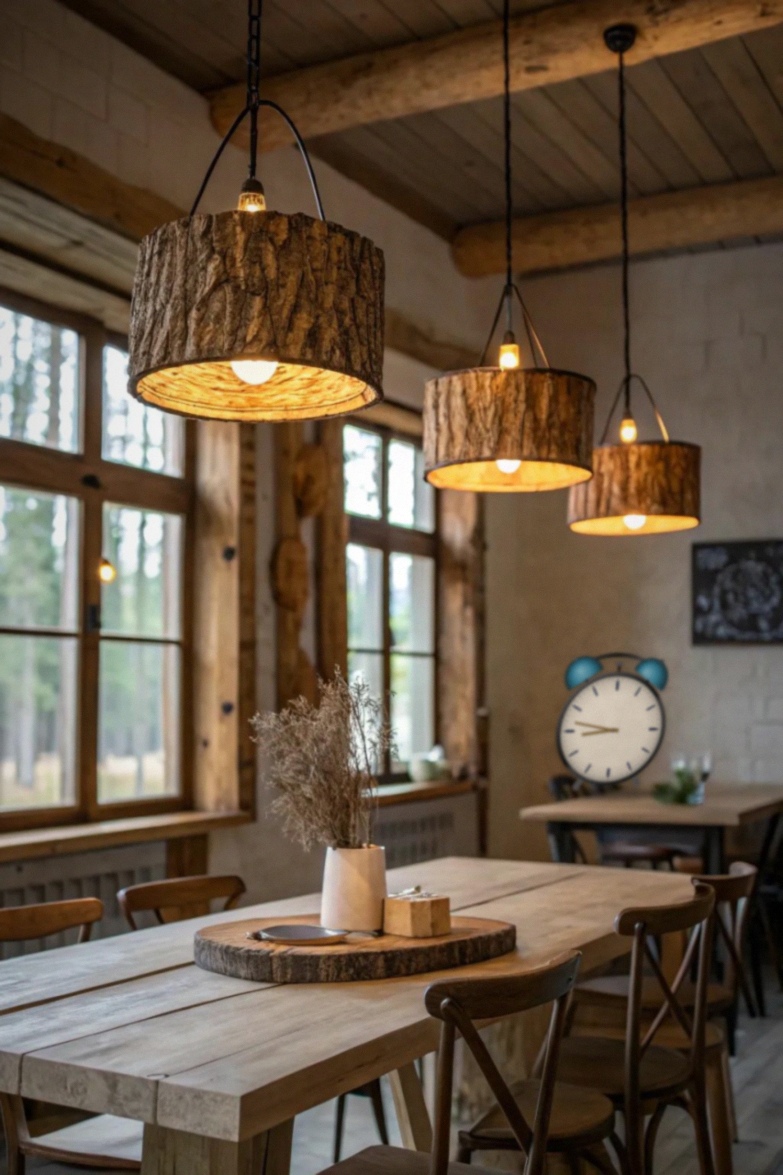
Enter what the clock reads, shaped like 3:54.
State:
8:47
